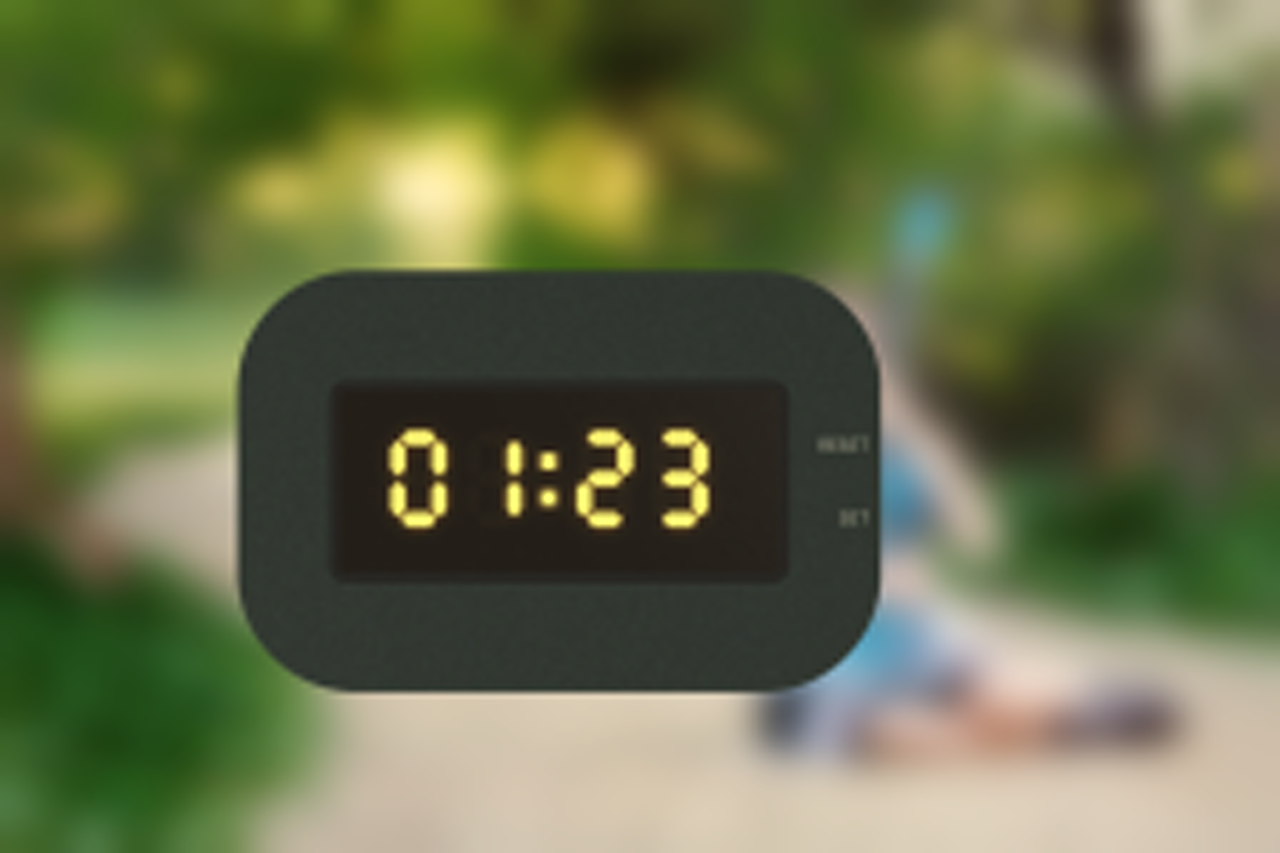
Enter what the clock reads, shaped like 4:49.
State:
1:23
